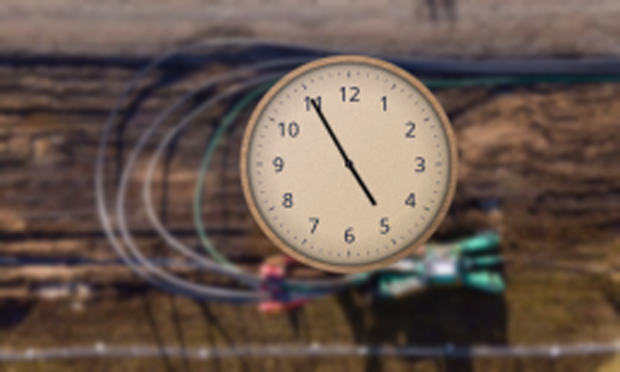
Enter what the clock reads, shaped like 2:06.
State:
4:55
